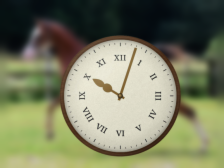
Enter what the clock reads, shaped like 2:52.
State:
10:03
